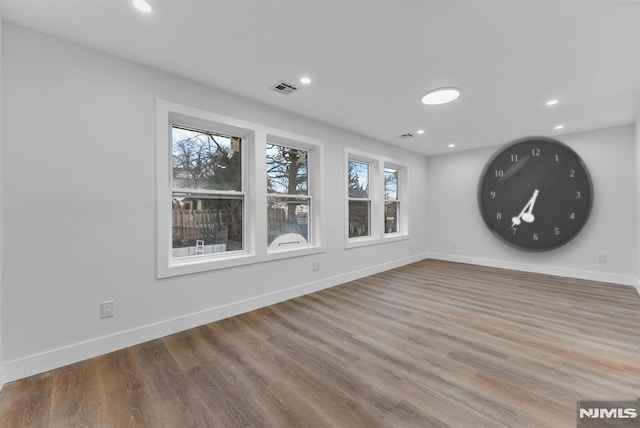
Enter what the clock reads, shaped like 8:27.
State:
6:36
